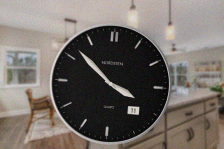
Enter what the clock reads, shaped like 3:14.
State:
3:52
